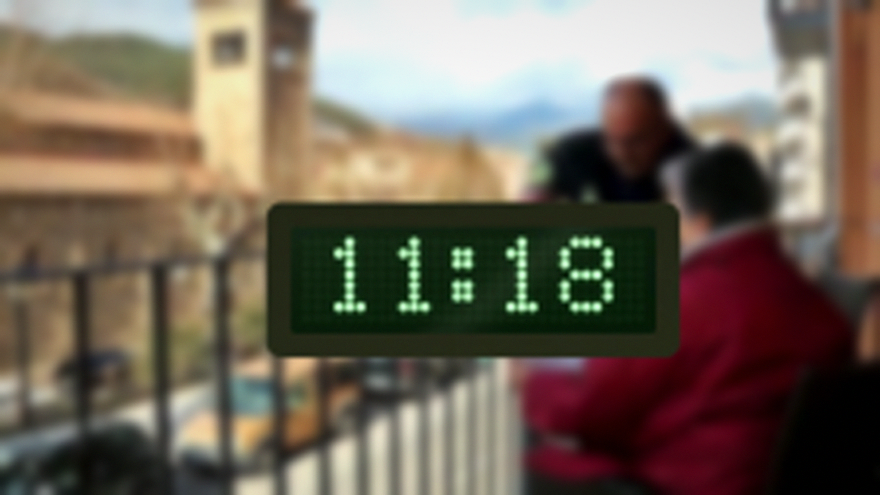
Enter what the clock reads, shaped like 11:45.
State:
11:18
